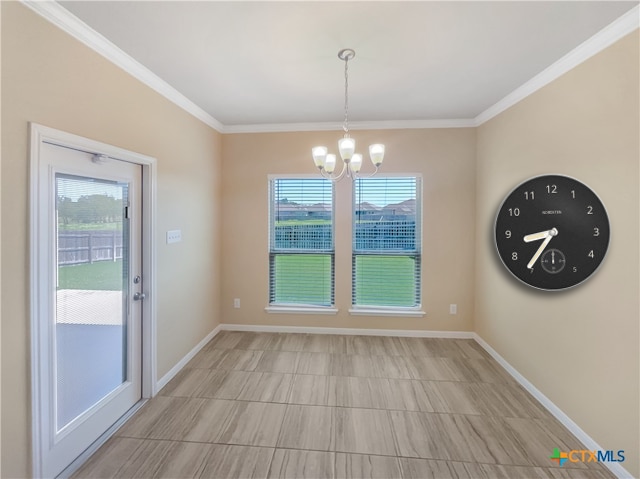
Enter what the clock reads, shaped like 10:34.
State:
8:36
